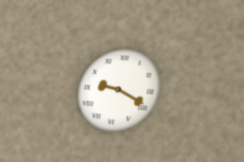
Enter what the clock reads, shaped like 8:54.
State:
9:19
